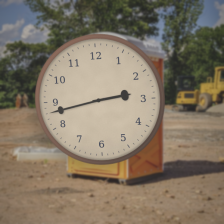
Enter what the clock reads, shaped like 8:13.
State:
2:43
